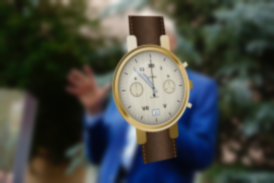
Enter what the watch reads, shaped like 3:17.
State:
10:53
